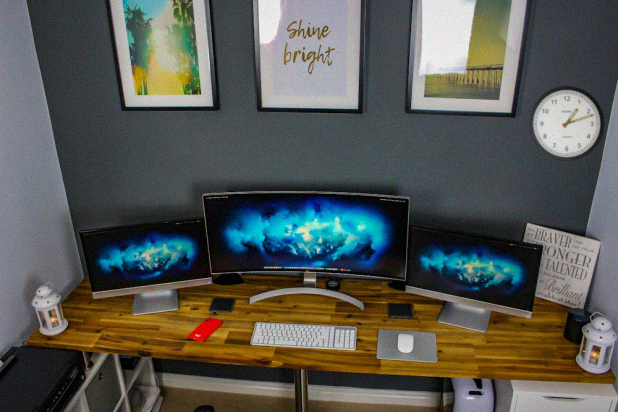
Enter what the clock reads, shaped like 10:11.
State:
1:12
